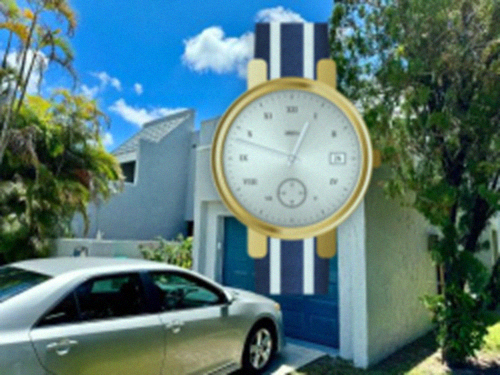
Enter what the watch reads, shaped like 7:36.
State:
12:48
